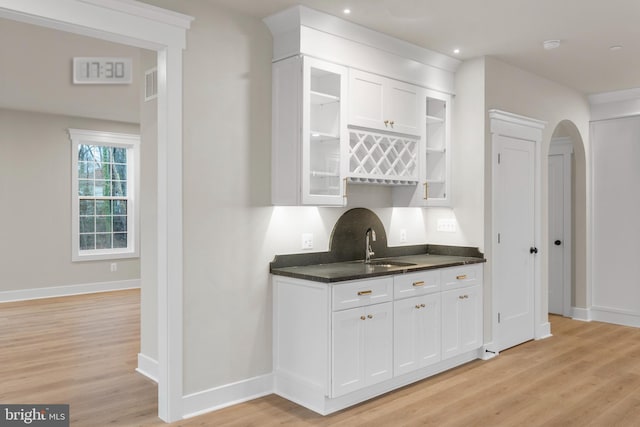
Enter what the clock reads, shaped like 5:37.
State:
17:30
